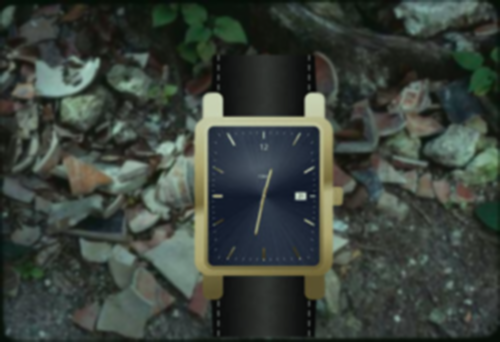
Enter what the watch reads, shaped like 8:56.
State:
12:32
